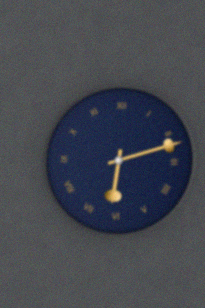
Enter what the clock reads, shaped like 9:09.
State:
6:12
